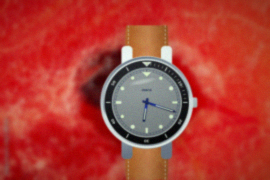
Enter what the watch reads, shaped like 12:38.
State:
6:18
